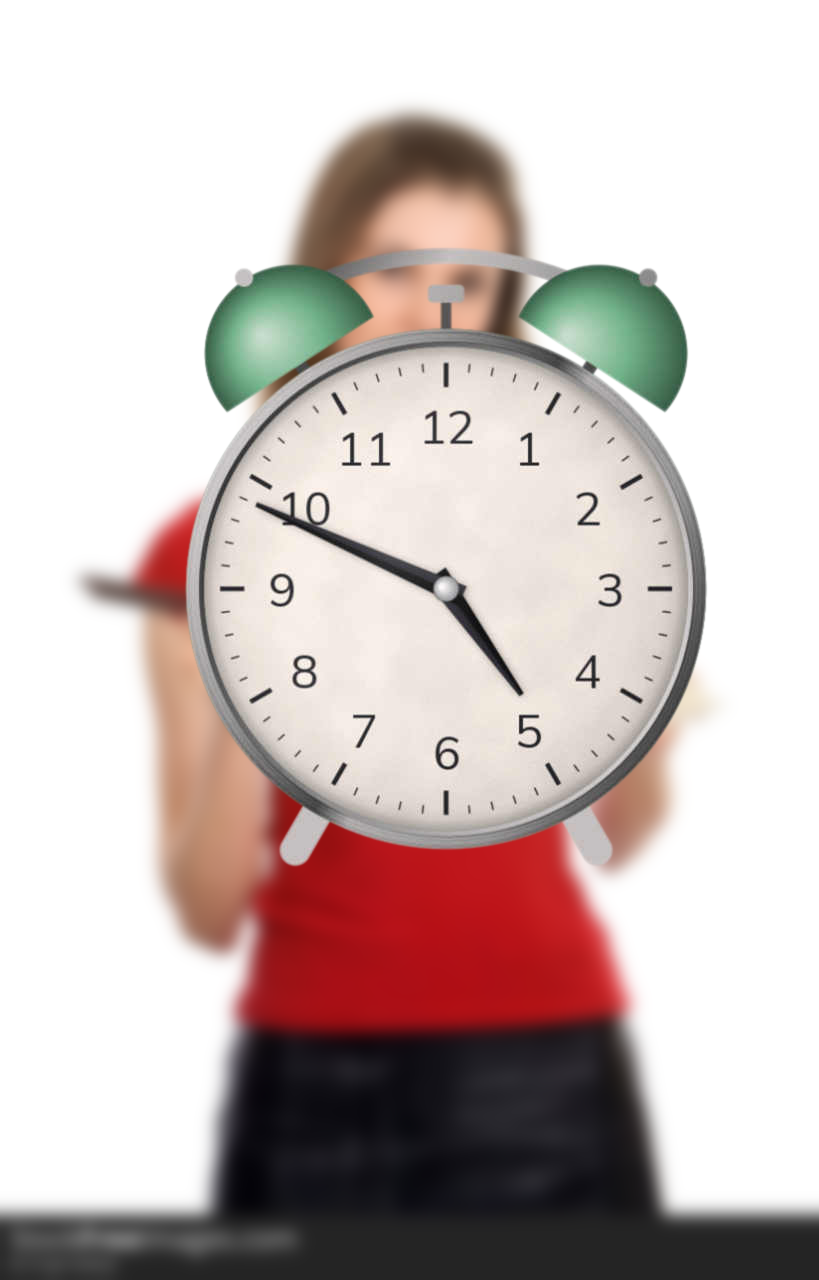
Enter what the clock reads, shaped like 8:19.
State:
4:49
